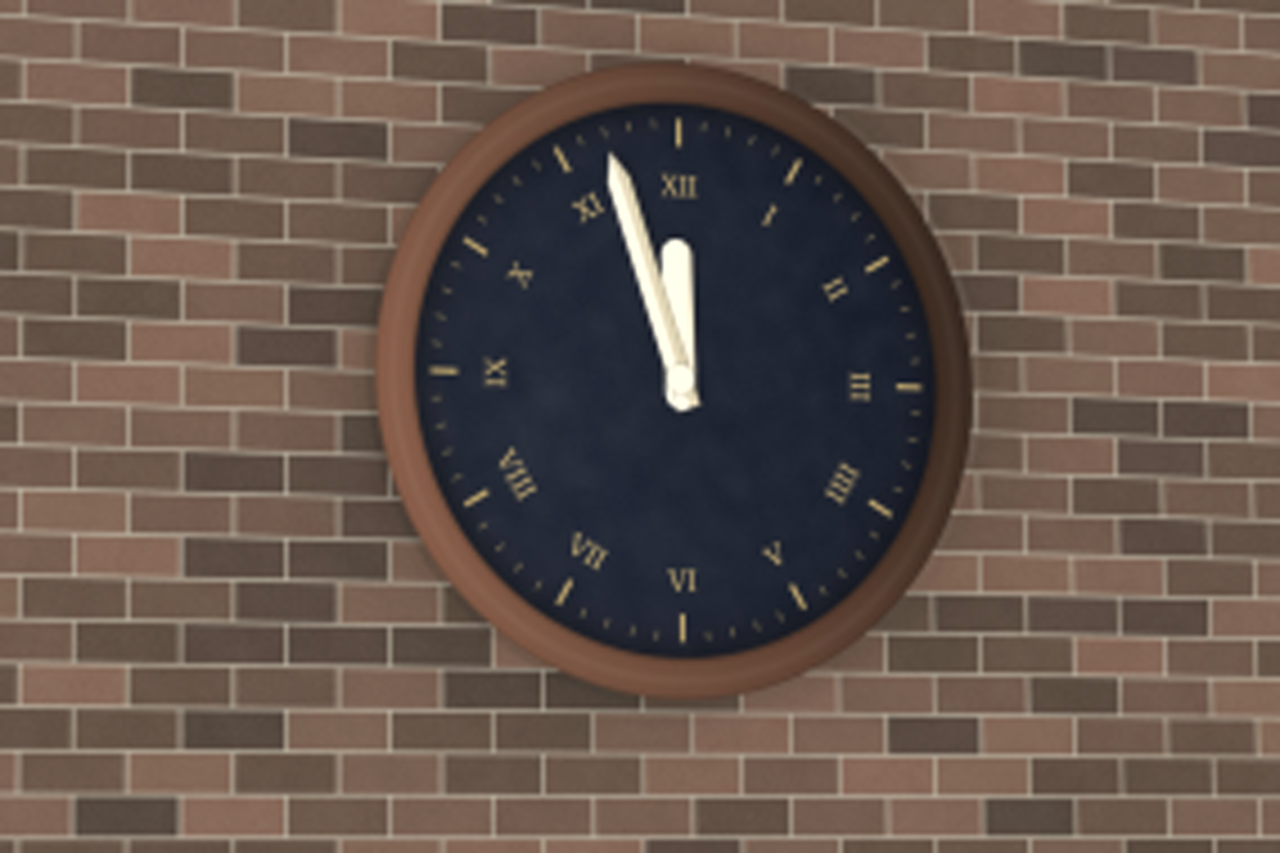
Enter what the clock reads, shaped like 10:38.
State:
11:57
